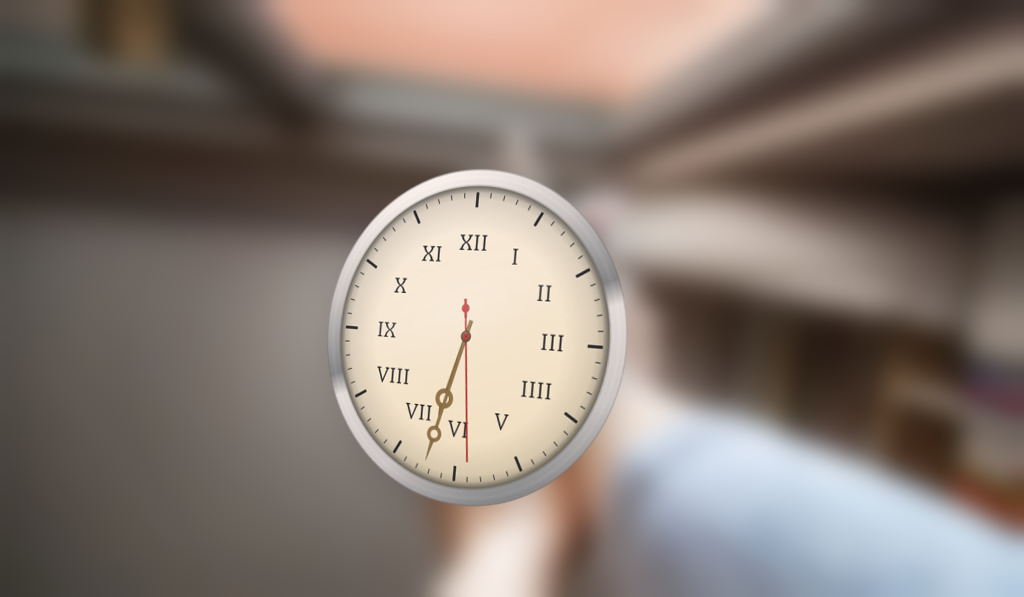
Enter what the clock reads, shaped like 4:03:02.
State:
6:32:29
